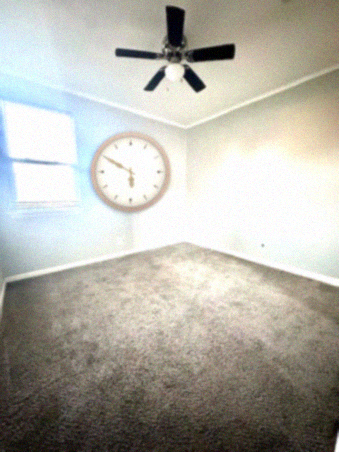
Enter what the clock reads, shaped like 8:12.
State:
5:50
